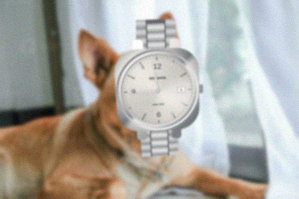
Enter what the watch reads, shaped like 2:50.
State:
11:44
